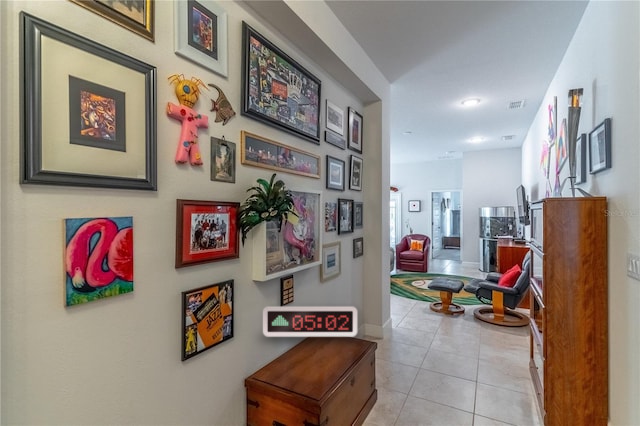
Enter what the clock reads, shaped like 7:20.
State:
5:02
